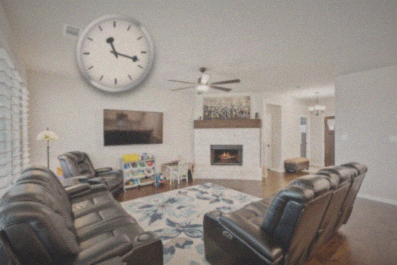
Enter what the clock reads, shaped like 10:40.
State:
11:18
